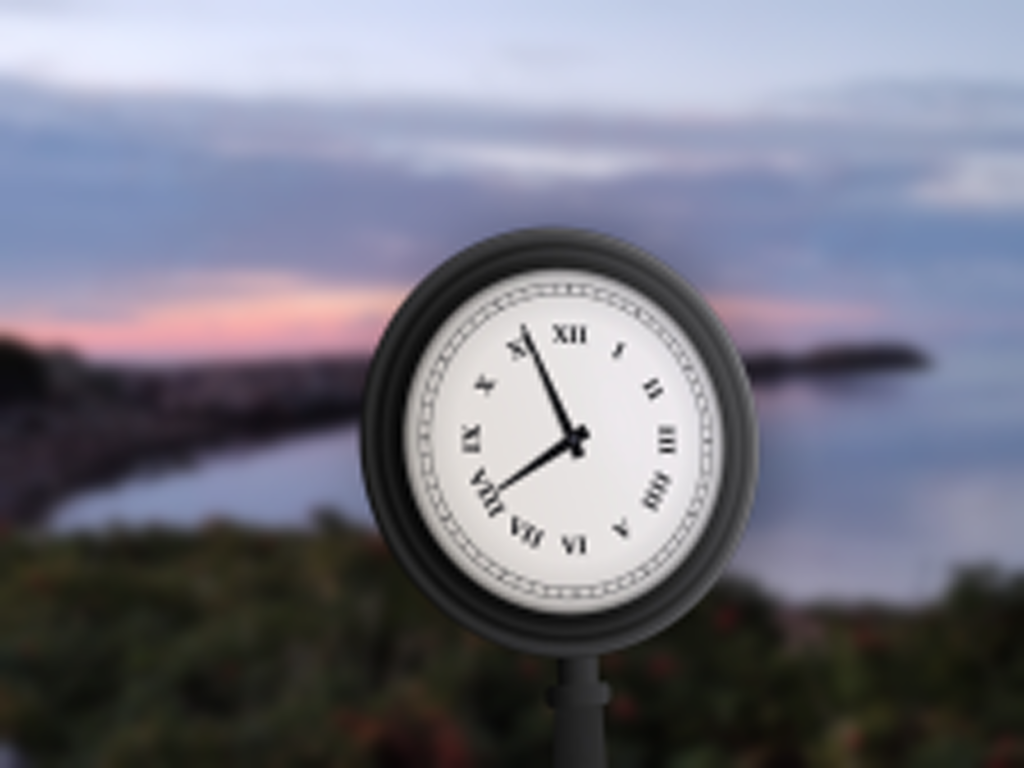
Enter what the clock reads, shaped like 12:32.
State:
7:56
